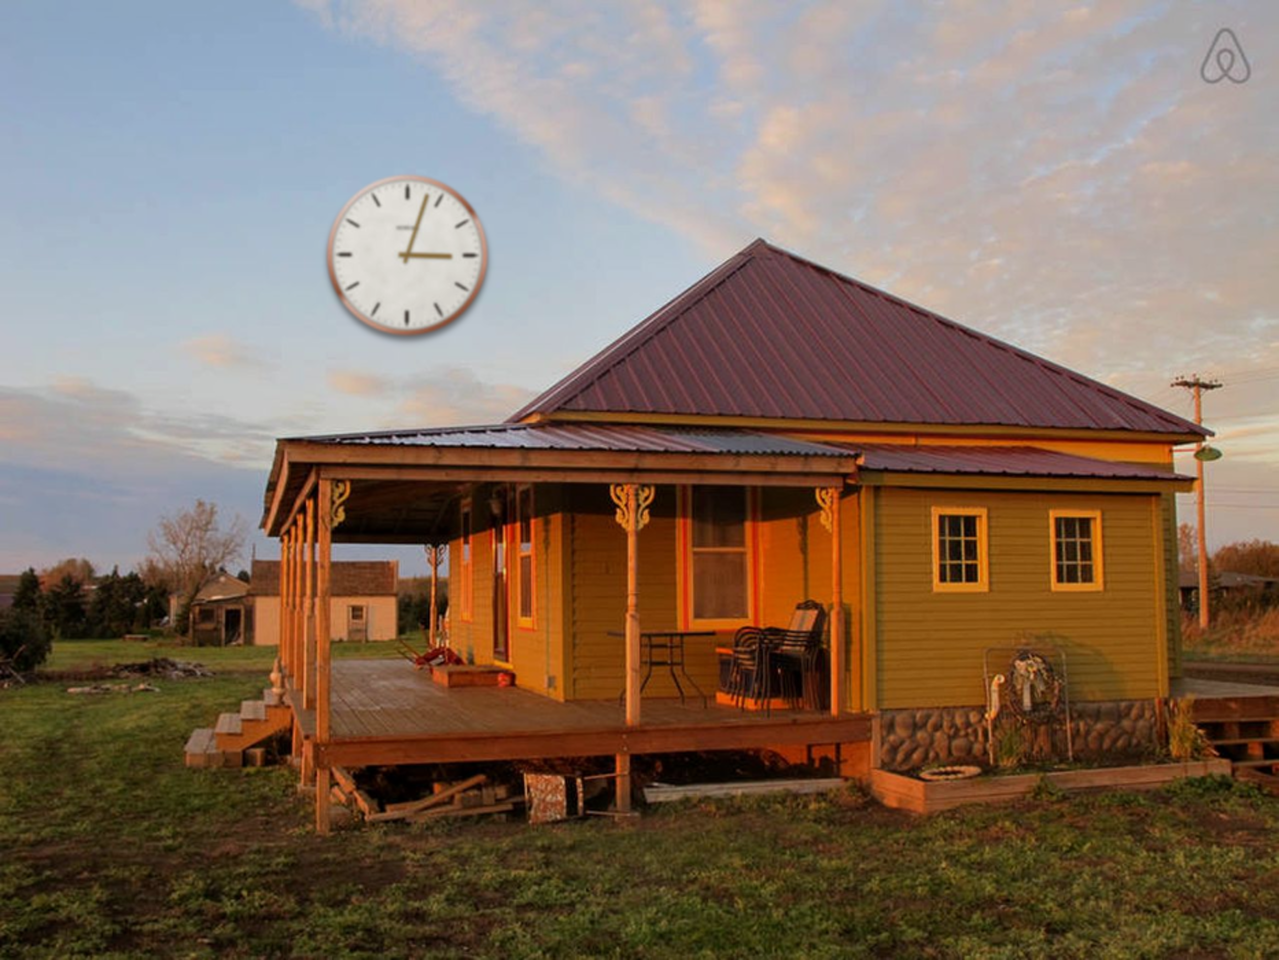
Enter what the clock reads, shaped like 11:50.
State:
3:03
